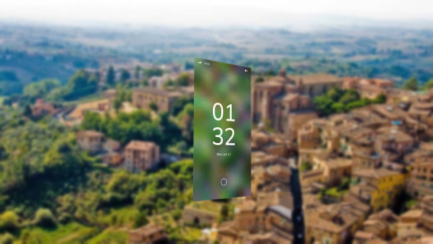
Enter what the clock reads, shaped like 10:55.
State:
1:32
